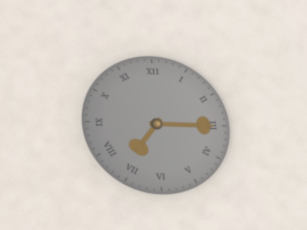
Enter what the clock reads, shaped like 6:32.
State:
7:15
